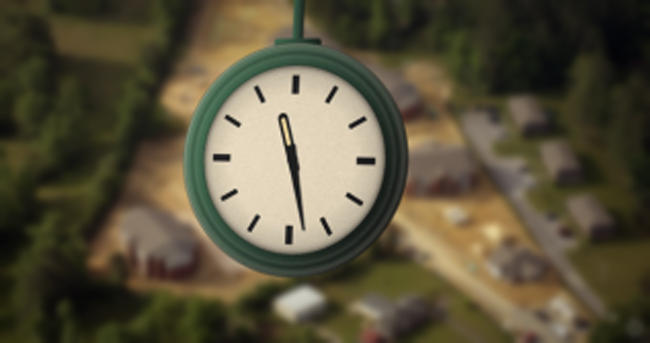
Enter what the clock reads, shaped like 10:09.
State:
11:28
